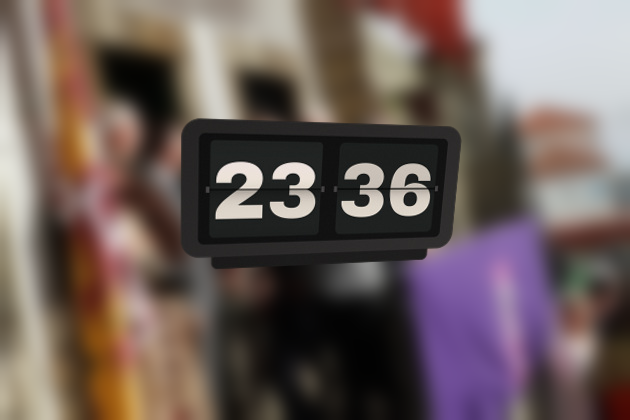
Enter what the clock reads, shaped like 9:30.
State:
23:36
